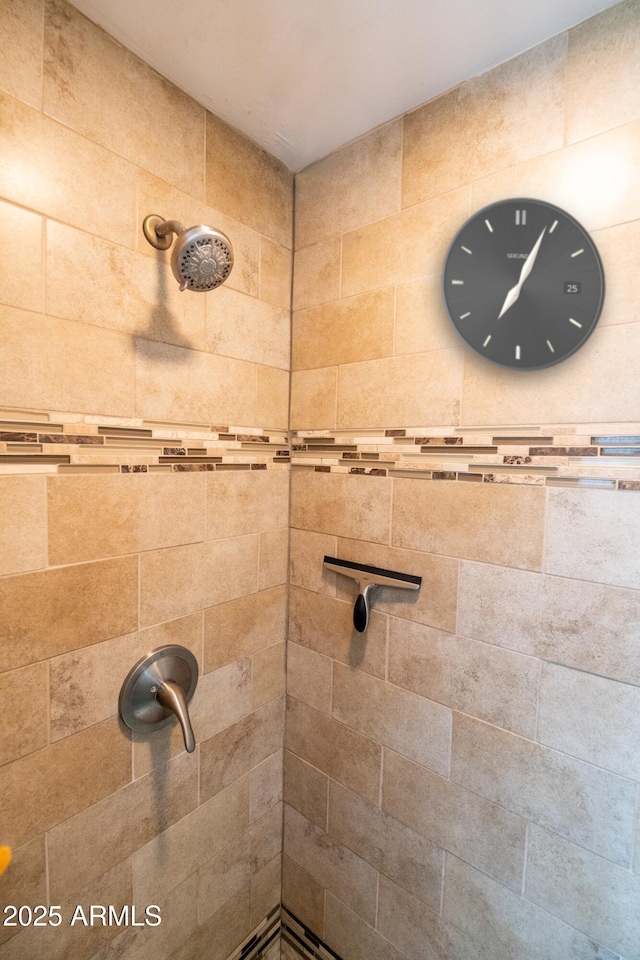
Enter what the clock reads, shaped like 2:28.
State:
7:04
